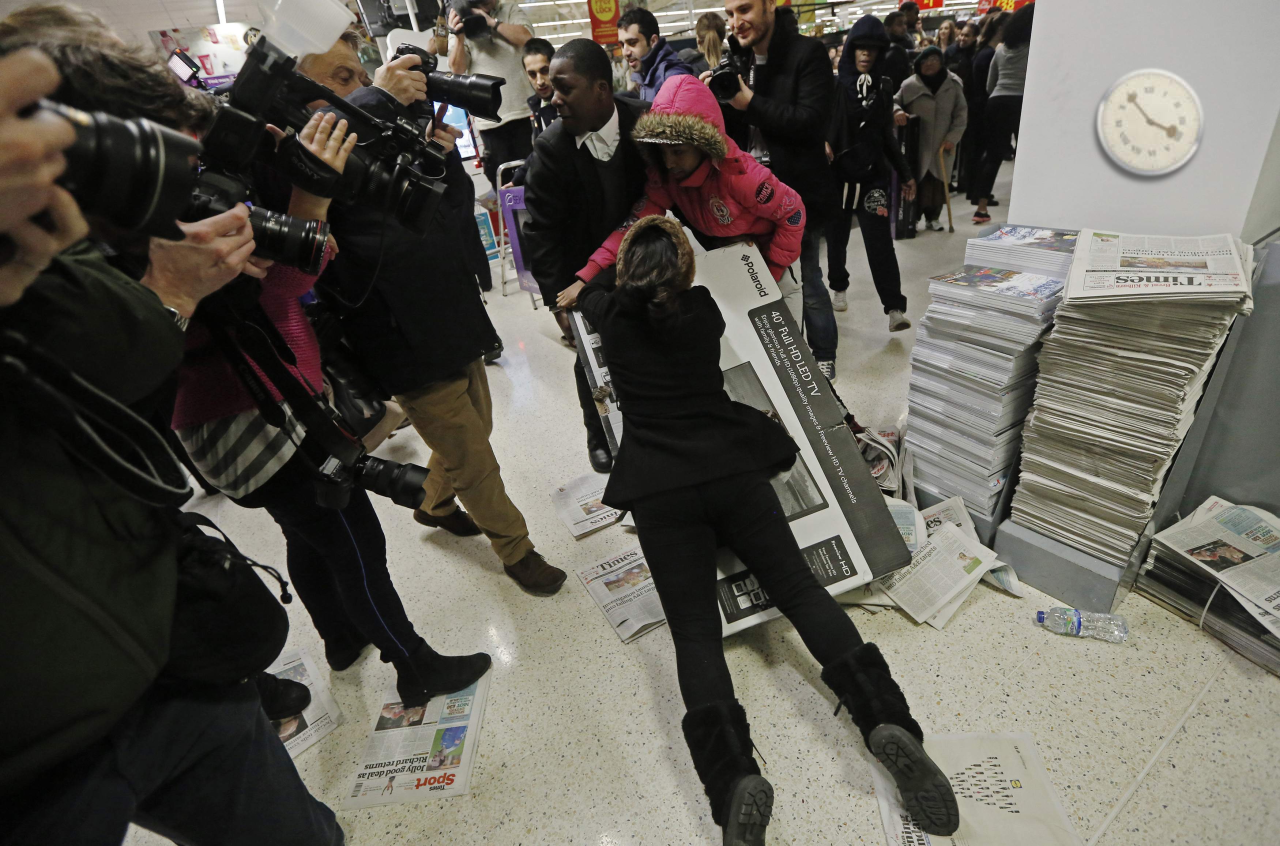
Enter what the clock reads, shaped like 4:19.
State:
3:54
